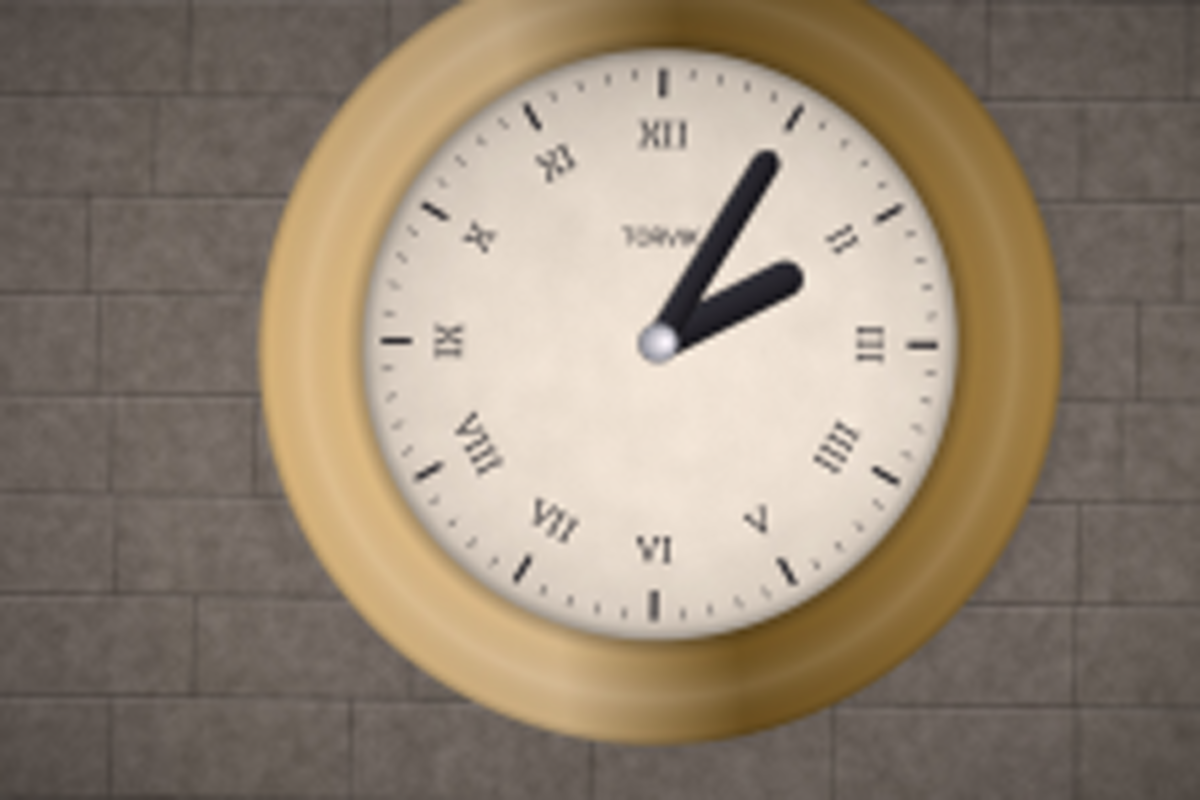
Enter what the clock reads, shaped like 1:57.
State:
2:05
